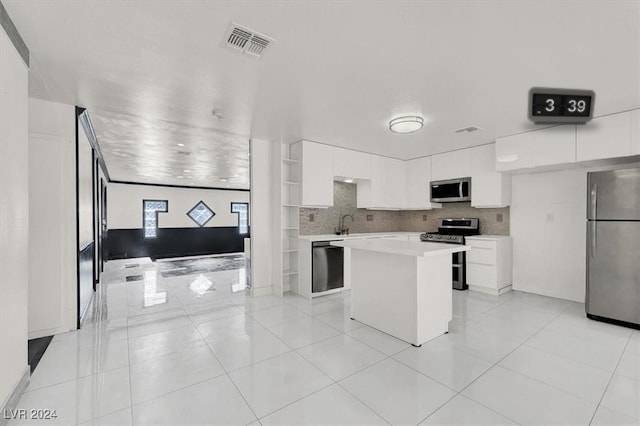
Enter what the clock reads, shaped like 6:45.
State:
3:39
